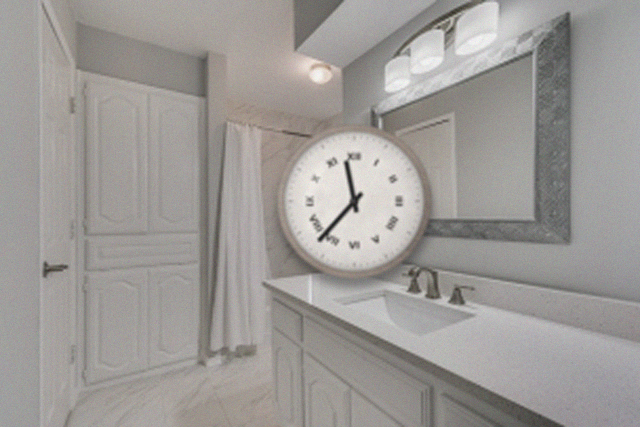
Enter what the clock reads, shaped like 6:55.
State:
11:37
